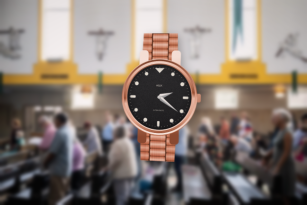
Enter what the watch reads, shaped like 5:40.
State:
2:21
